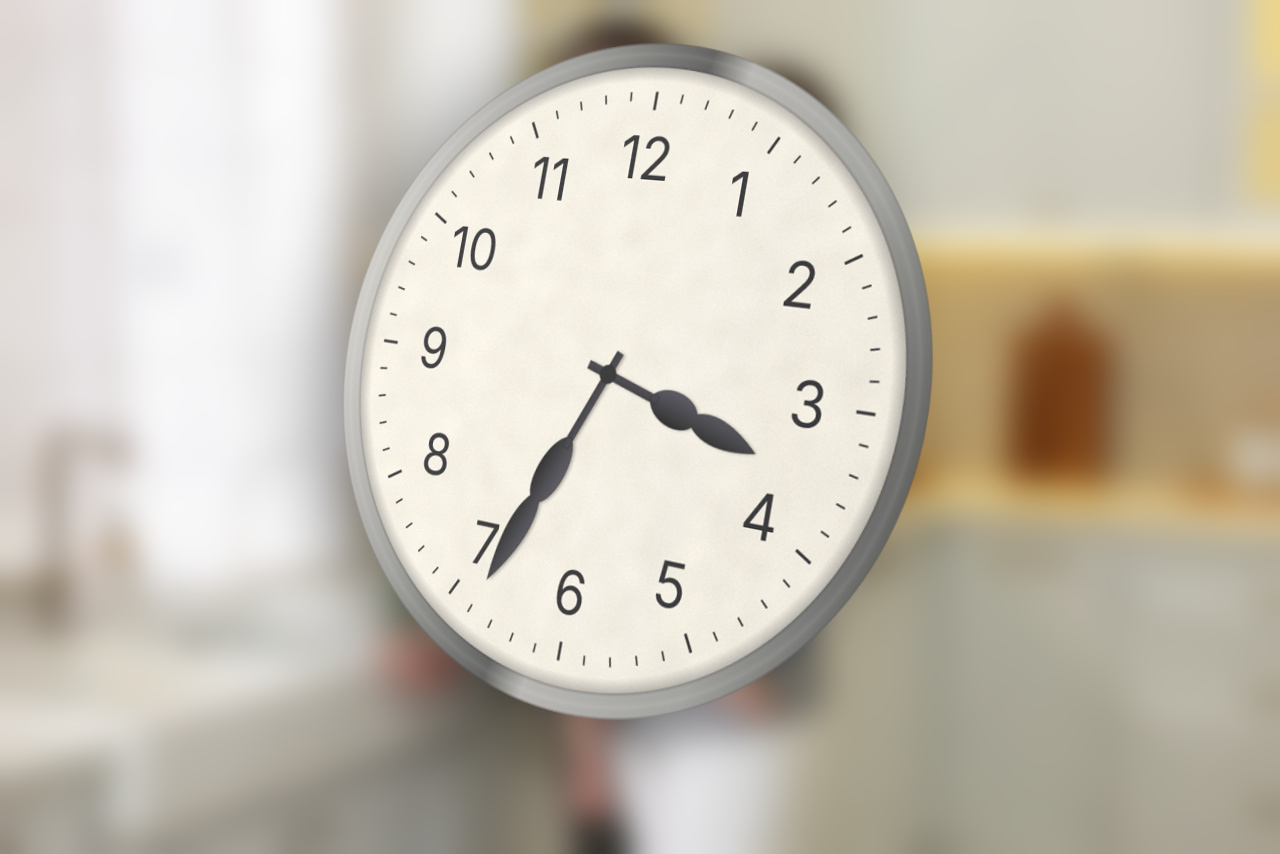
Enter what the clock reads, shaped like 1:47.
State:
3:34
